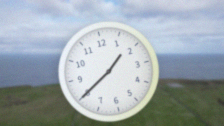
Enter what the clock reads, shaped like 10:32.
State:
1:40
